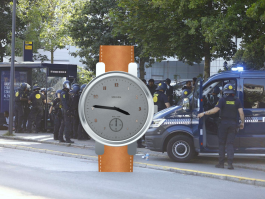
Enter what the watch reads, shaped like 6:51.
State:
3:46
